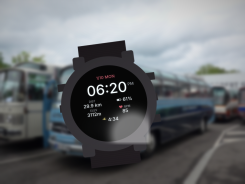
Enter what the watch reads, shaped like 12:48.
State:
6:20
